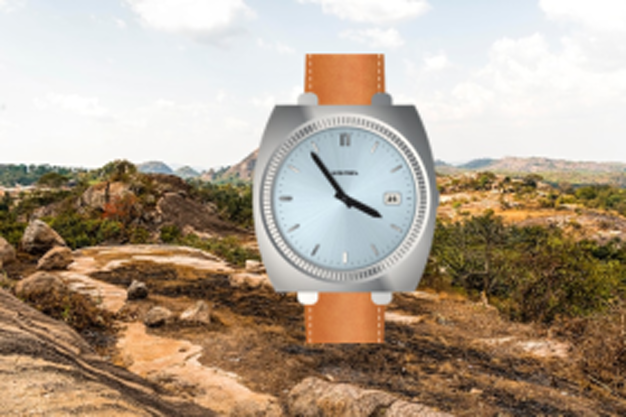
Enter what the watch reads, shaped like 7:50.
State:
3:54
